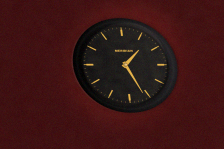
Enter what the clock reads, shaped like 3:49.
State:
1:26
